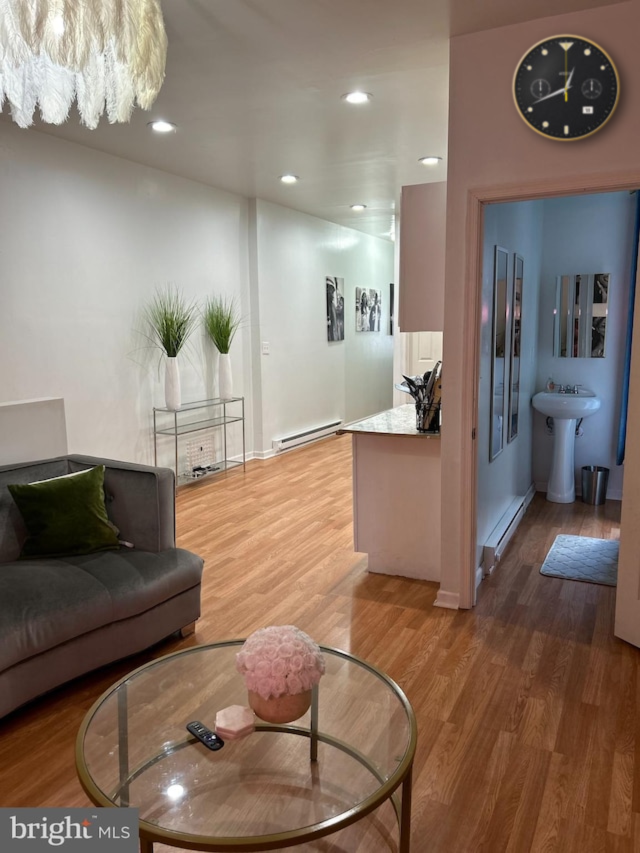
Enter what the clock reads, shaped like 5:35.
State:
12:41
